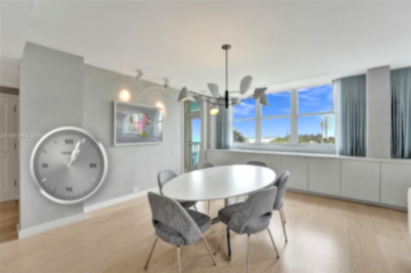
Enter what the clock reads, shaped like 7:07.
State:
1:04
